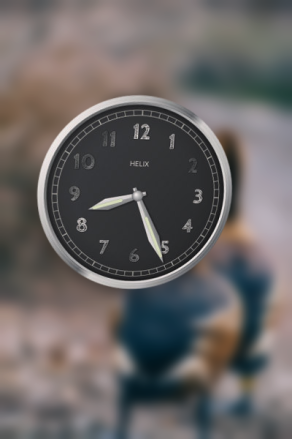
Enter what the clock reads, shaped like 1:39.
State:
8:26
